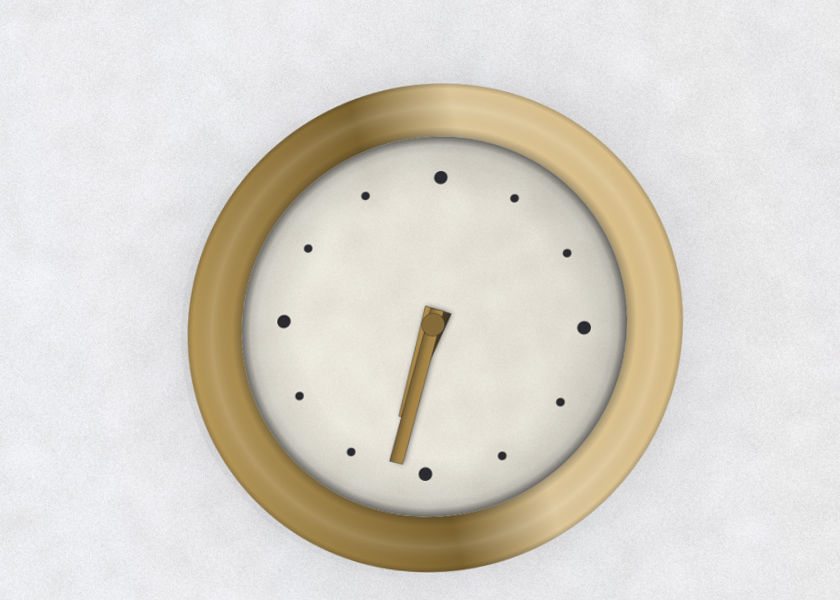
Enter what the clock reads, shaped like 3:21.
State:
6:32
